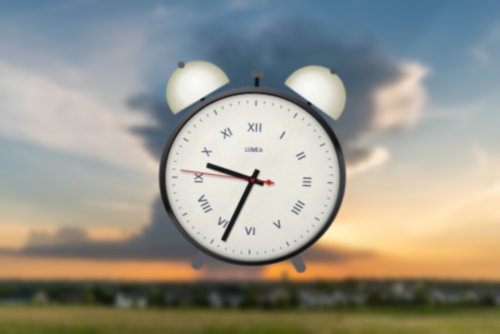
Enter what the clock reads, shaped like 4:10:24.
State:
9:33:46
